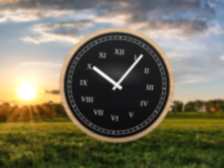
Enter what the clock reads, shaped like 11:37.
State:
10:06
